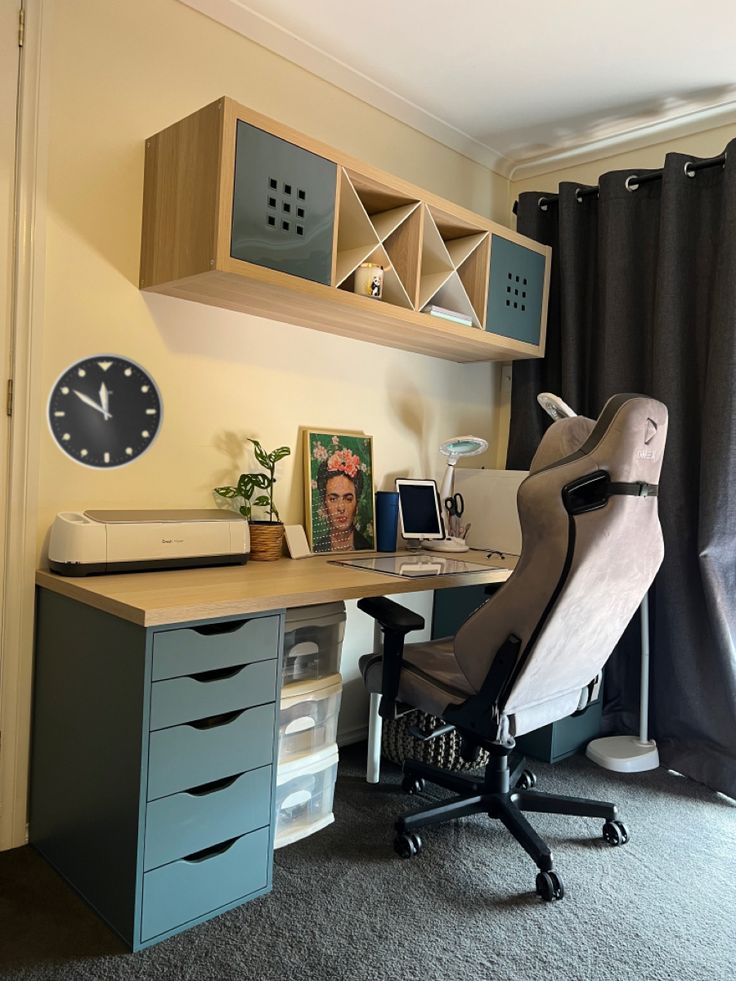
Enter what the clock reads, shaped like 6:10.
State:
11:51
